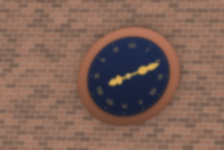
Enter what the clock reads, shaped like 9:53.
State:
8:11
